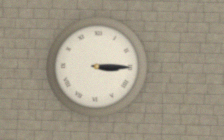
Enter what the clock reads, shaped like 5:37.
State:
3:15
